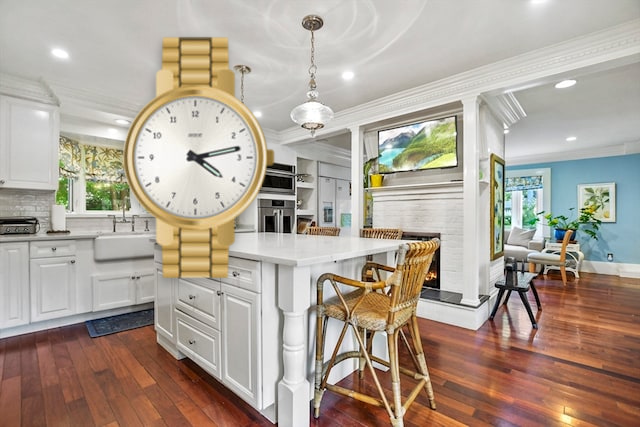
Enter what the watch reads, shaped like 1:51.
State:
4:13
